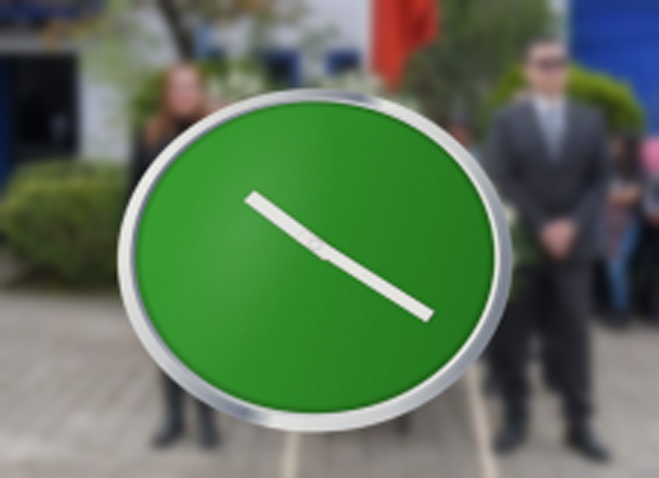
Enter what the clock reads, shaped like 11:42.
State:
10:21
